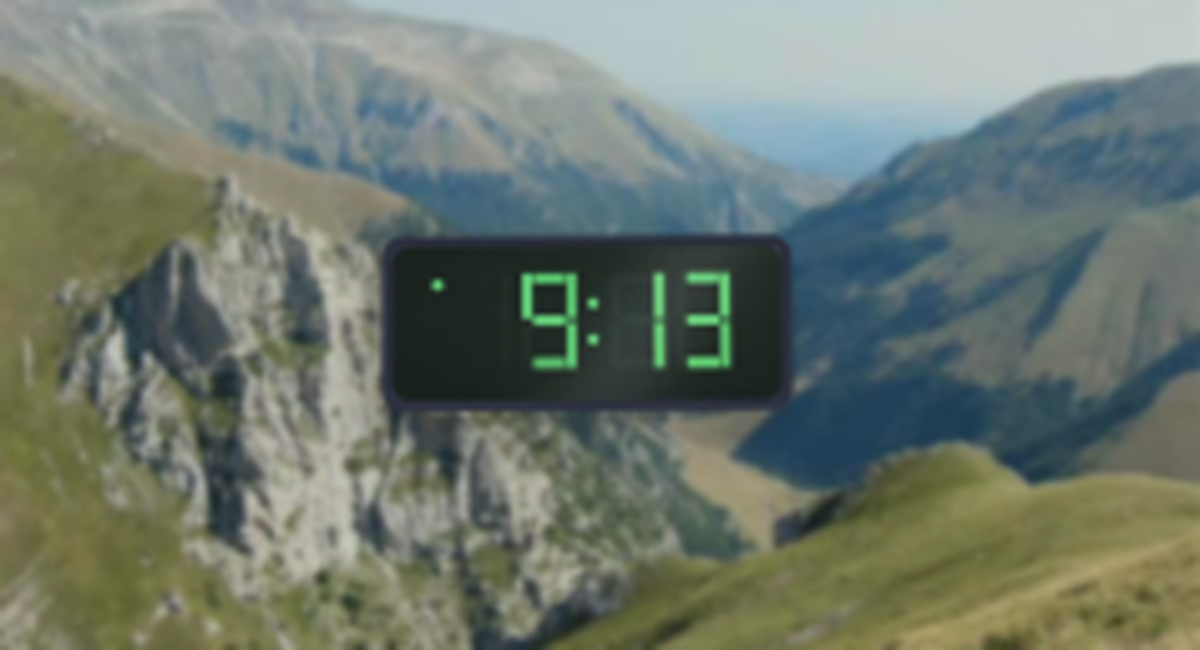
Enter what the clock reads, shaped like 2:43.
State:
9:13
